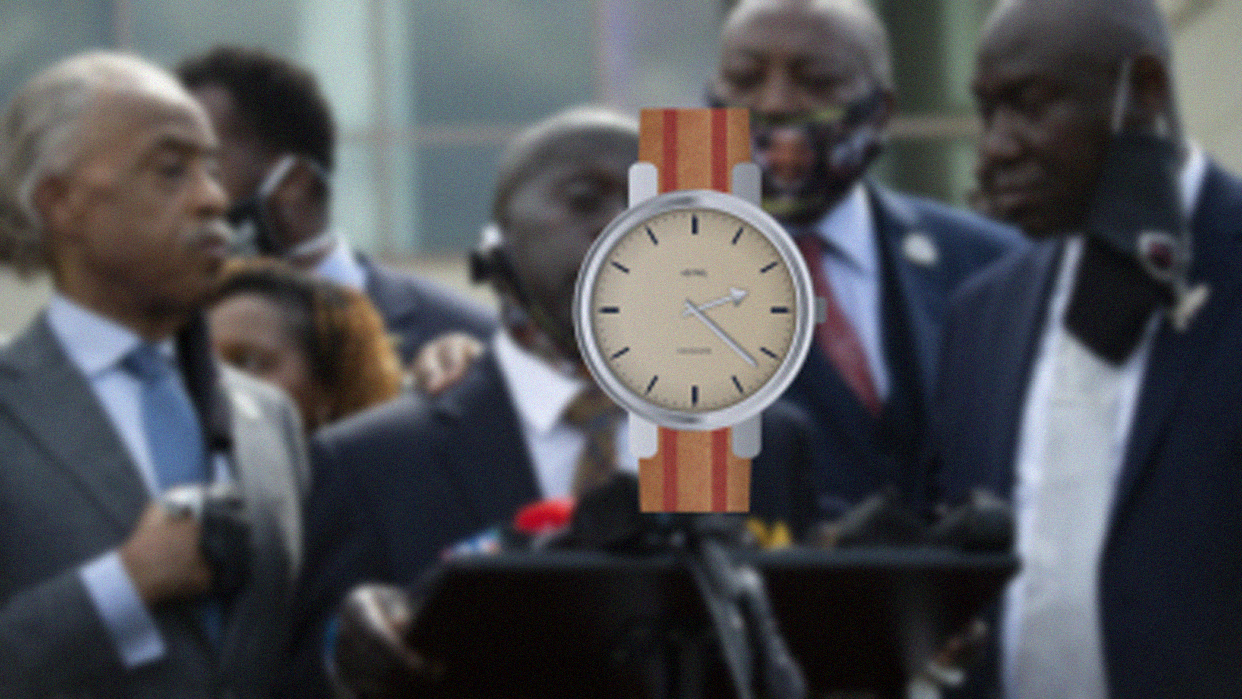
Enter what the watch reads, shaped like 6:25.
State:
2:22
